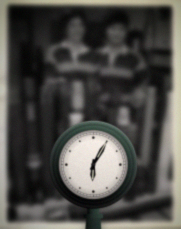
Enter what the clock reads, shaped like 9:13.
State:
6:05
